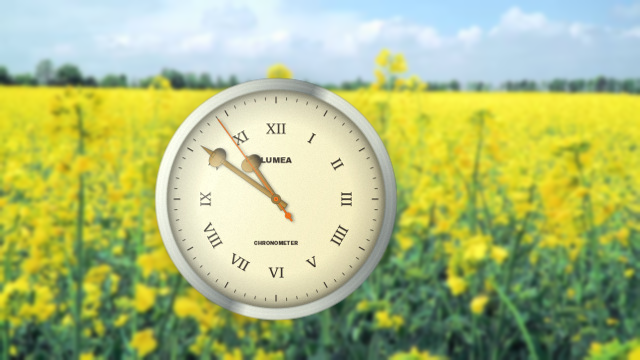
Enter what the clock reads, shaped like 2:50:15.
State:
10:50:54
